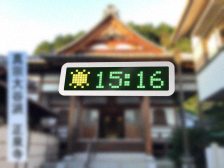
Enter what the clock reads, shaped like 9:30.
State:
15:16
